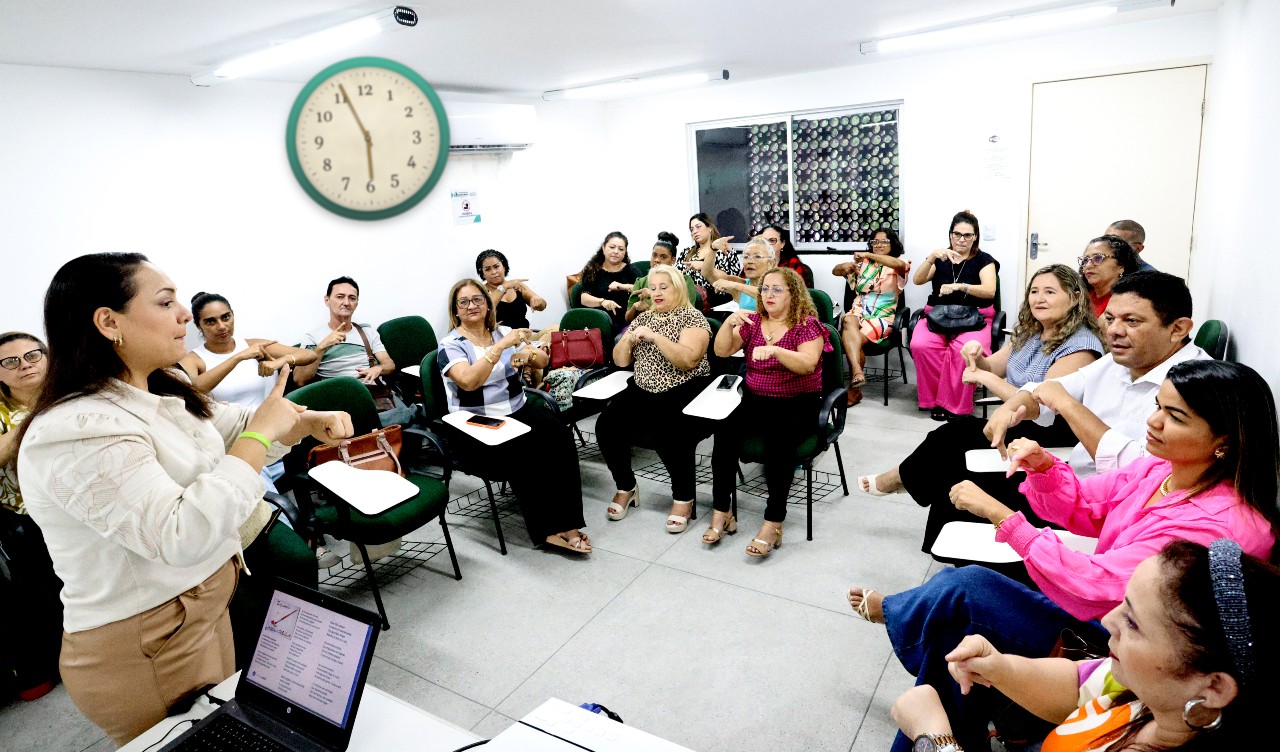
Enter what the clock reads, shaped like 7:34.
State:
5:56
